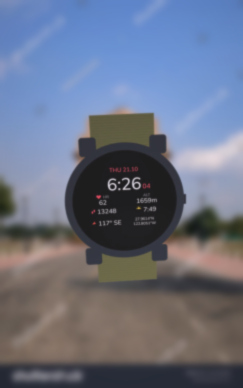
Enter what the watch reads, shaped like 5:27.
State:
6:26
